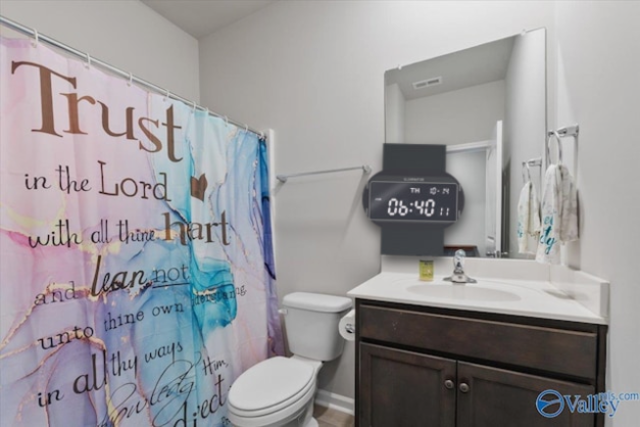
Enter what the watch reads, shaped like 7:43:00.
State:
6:40:11
